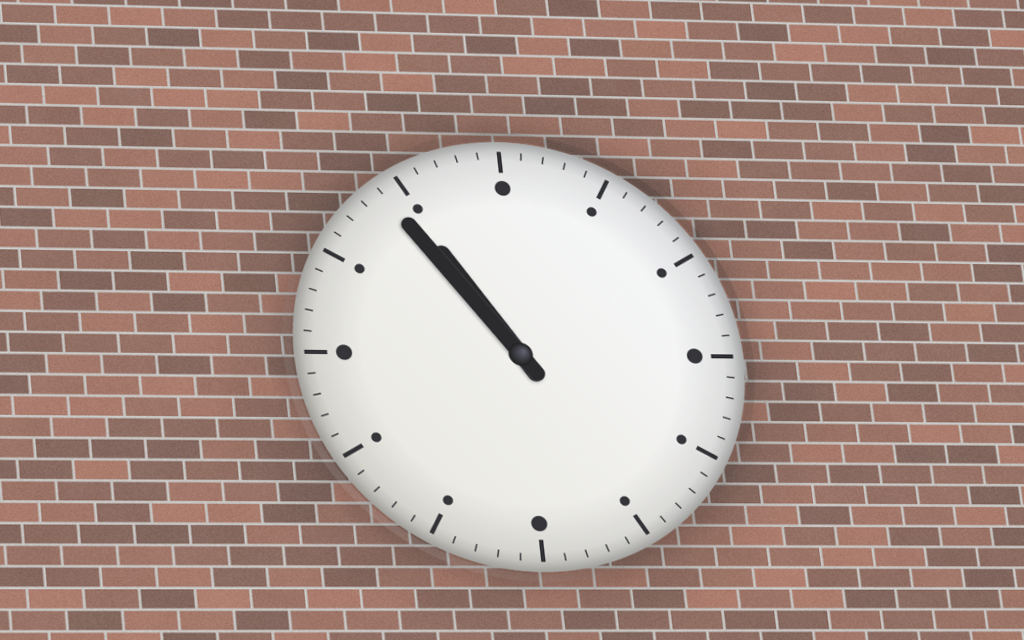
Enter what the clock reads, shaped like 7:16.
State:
10:54
